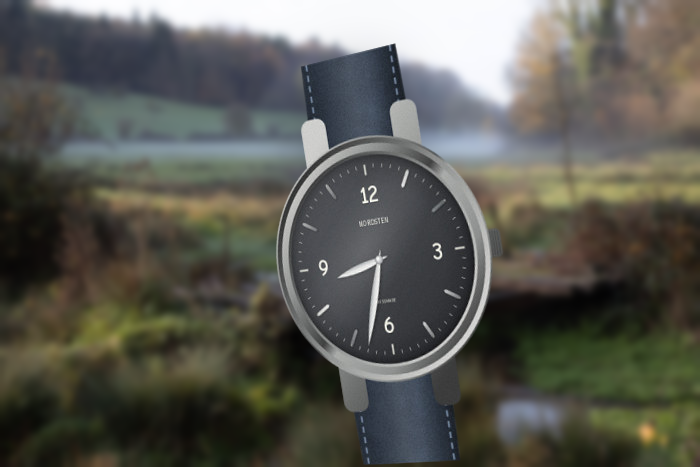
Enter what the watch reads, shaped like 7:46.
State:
8:33
